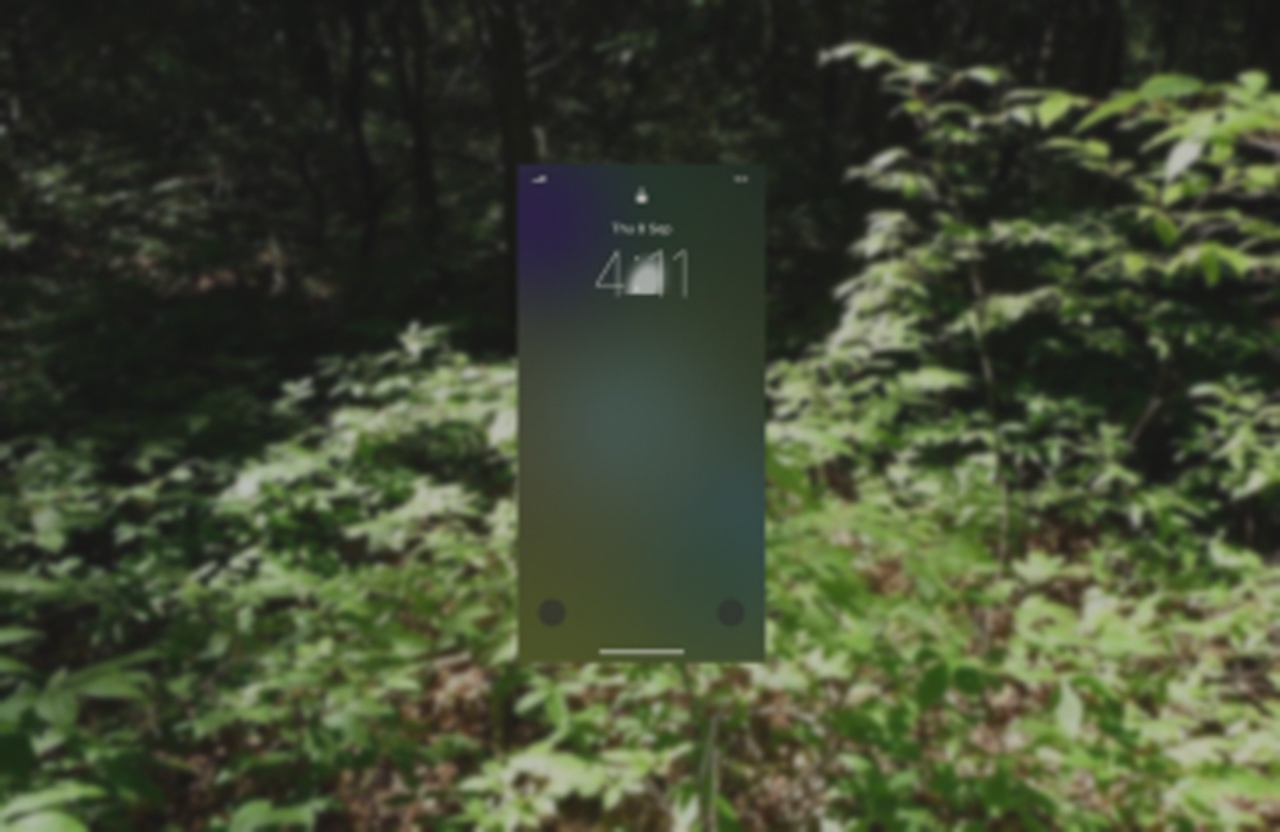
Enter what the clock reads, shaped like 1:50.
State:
4:11
